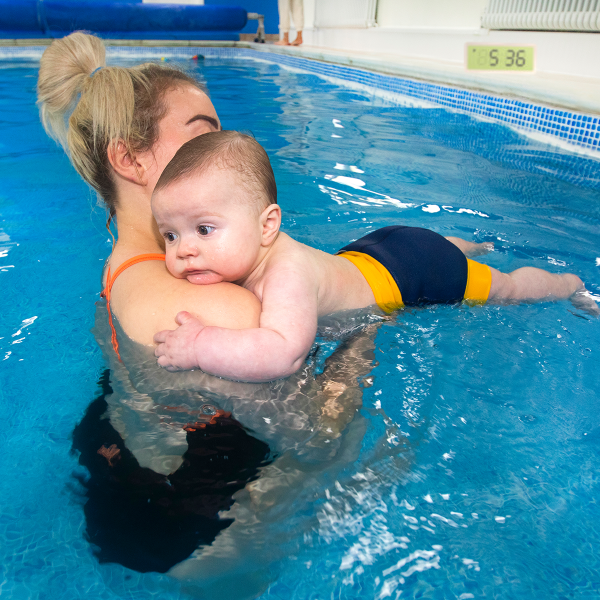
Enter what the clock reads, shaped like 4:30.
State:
5:36
